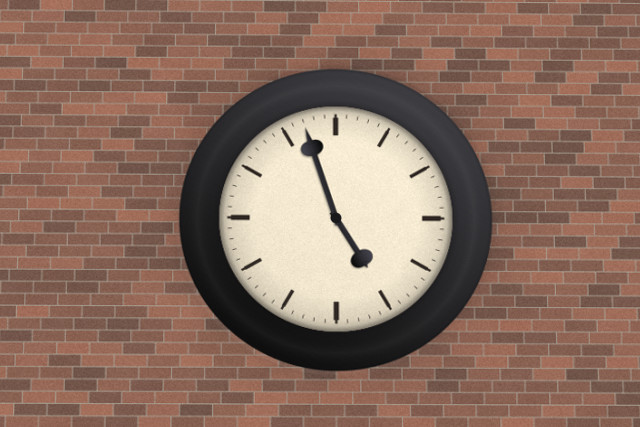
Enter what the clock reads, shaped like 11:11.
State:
4:57
